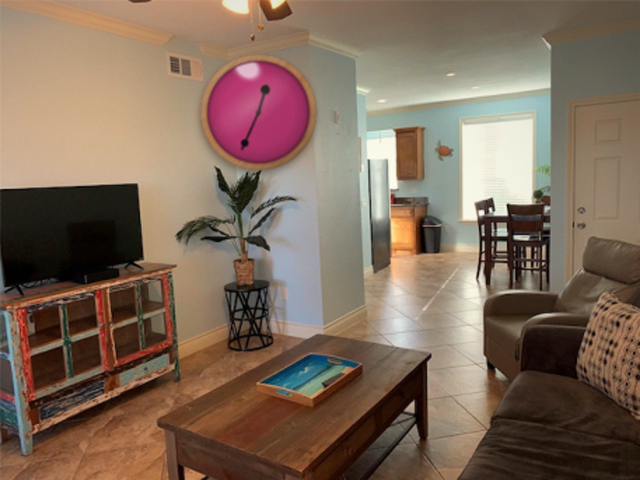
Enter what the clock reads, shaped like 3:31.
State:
12:34
